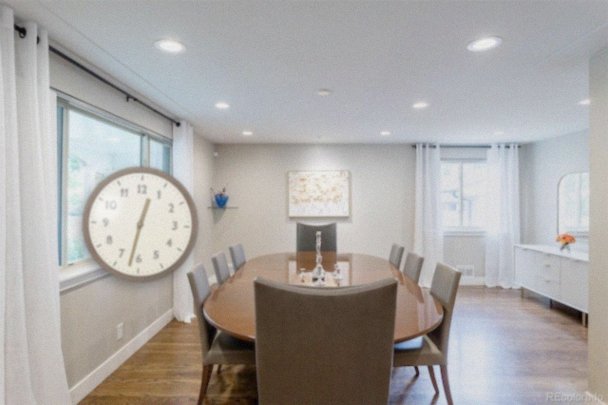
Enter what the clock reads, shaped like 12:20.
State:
12:32
